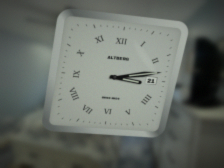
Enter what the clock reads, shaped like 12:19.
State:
3:13
